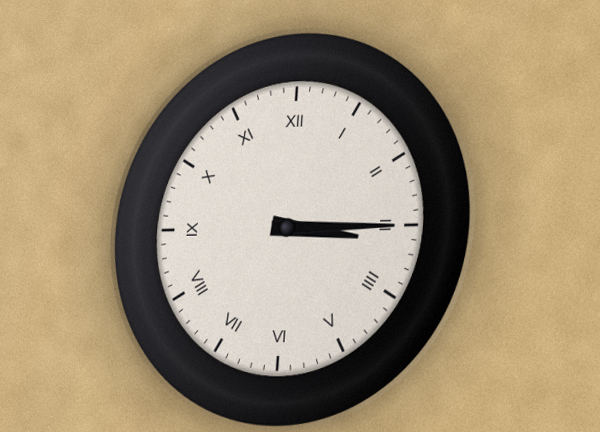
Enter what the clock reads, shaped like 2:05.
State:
3:15
